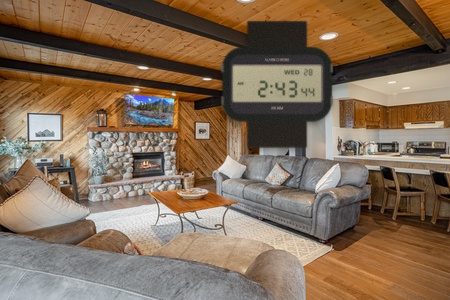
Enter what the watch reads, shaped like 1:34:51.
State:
2:43:44
